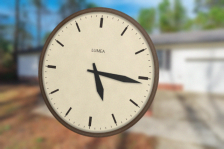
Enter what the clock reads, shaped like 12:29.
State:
5:16
